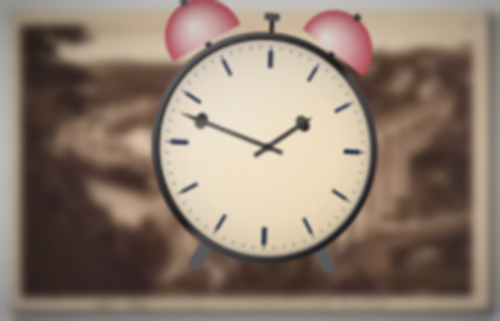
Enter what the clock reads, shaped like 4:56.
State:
1:48
